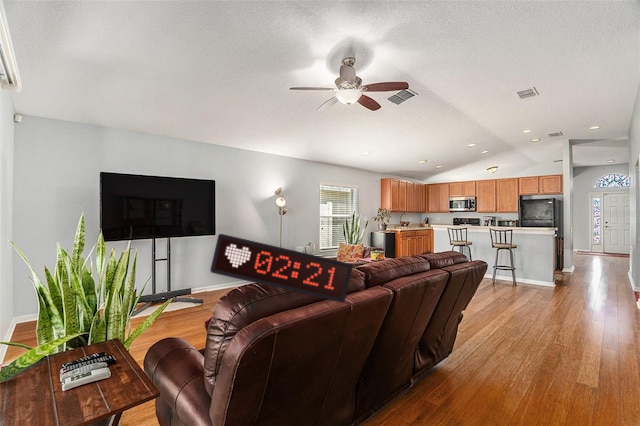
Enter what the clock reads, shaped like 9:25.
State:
2:21
